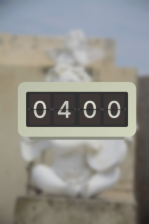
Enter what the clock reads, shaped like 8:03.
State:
4:00
